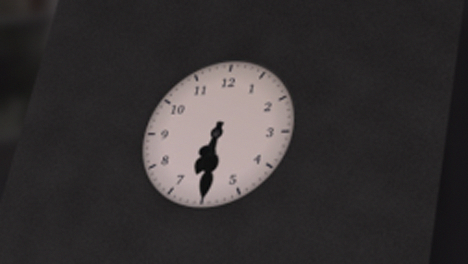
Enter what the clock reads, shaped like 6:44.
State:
6:30
